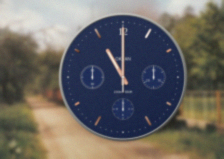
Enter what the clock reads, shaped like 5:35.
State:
11:00
